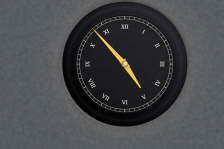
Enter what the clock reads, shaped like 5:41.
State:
4:53
